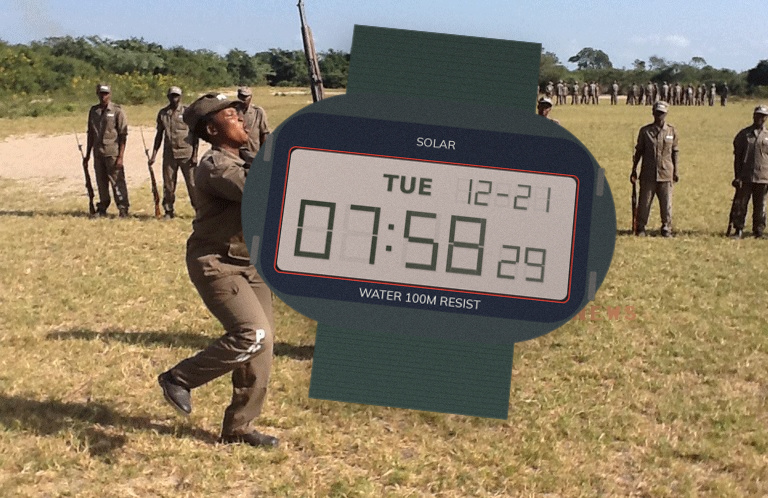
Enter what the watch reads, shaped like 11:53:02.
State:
7:58:29
